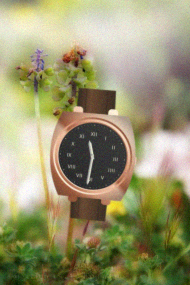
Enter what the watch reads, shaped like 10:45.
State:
11:31
